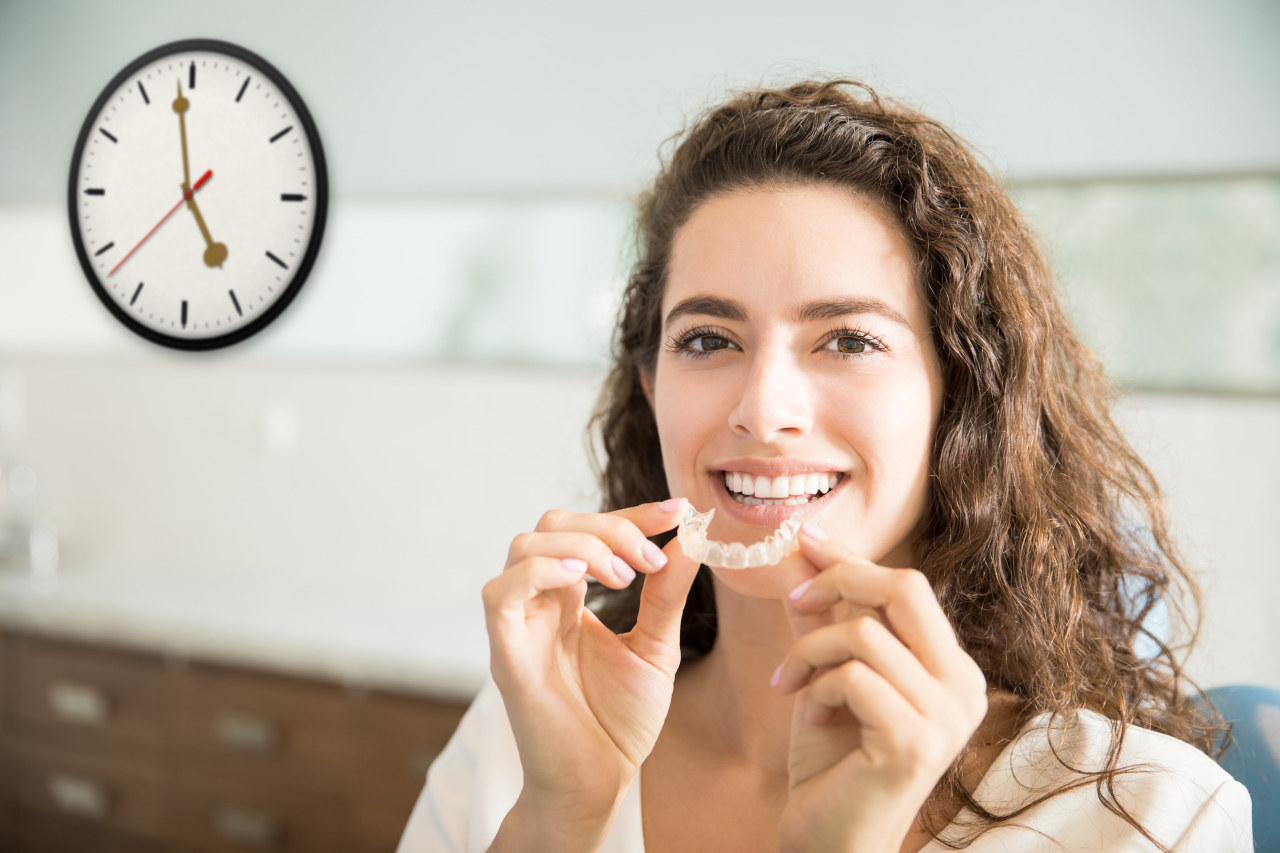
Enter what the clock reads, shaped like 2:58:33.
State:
4:58:38
